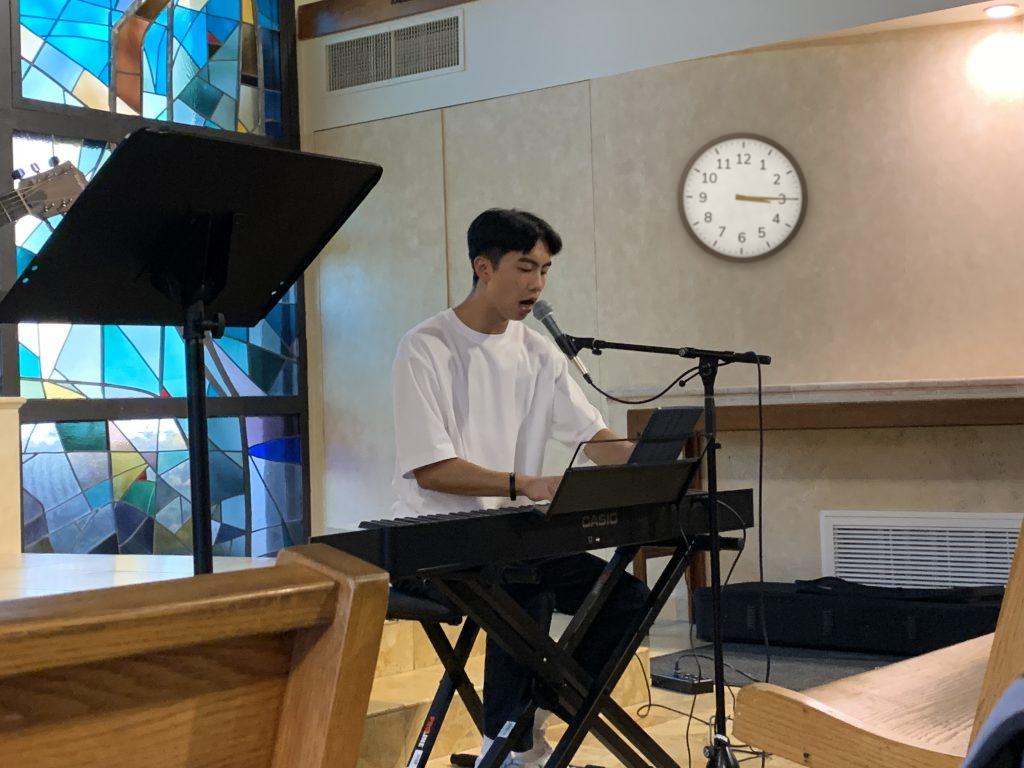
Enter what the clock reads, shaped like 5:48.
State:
3:15
